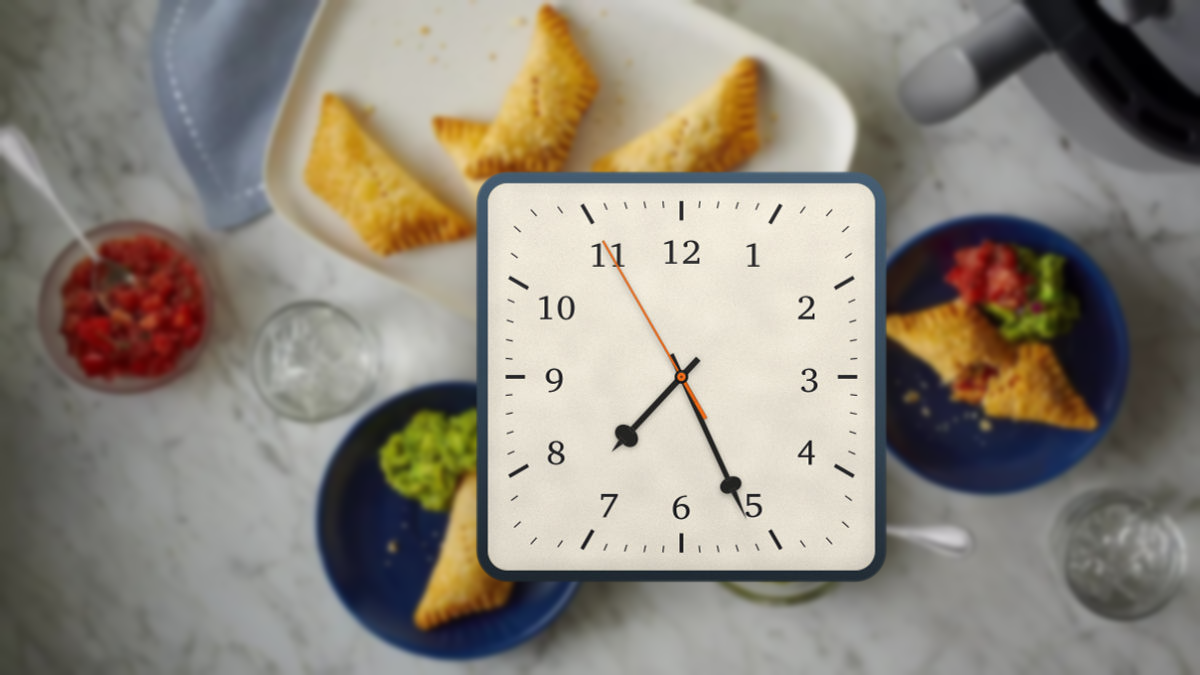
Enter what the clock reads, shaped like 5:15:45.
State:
7:25:55
